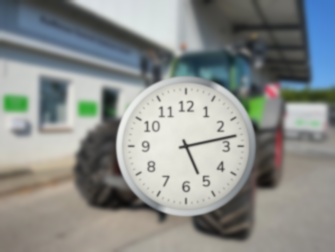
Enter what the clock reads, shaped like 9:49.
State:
5:13
